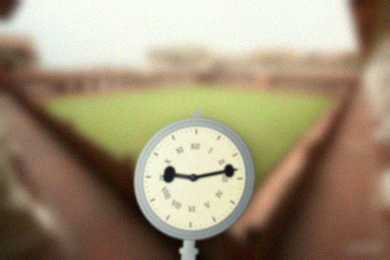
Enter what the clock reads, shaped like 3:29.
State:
9:13
